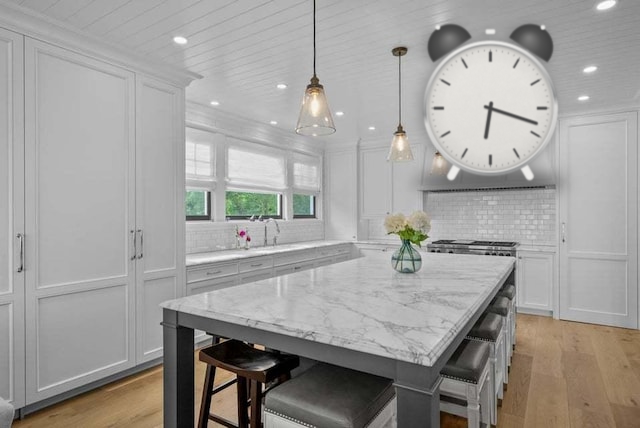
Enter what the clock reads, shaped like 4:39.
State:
6:18
